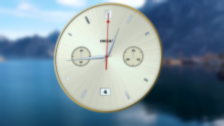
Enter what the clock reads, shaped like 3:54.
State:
12:44
